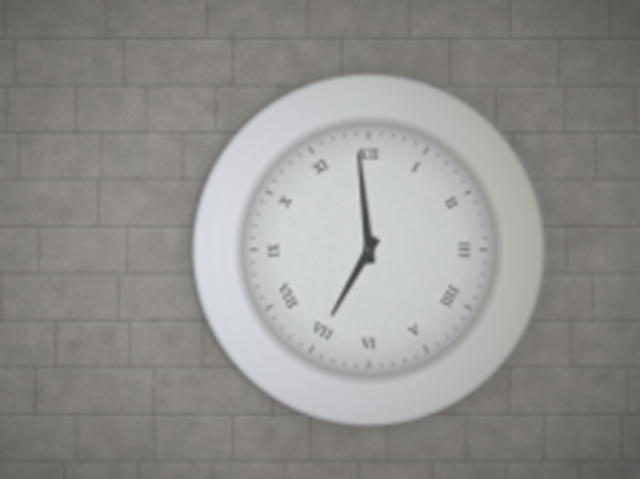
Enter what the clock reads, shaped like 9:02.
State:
6:59
